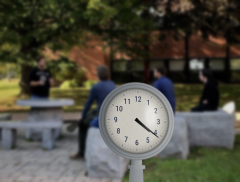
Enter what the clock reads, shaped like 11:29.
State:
4:21
